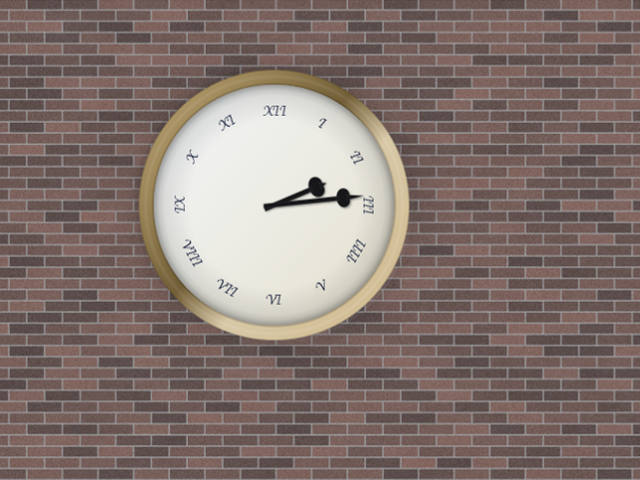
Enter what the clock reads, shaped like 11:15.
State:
2:14
